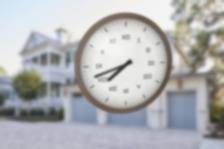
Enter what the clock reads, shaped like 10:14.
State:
7:42
